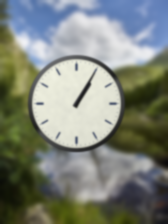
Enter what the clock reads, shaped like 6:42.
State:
1:05
